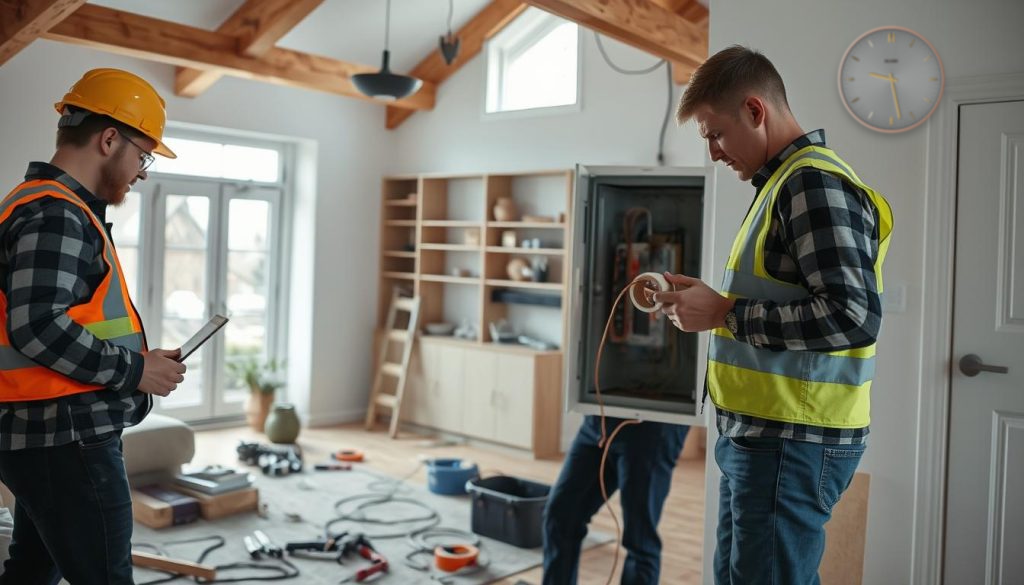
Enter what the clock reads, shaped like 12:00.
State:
9:28
